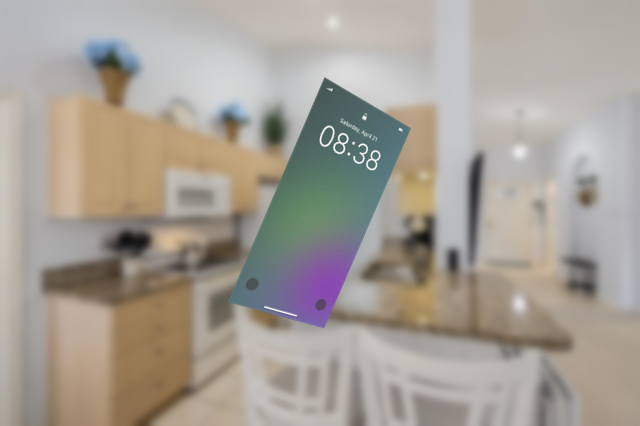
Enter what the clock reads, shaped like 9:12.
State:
8:38
